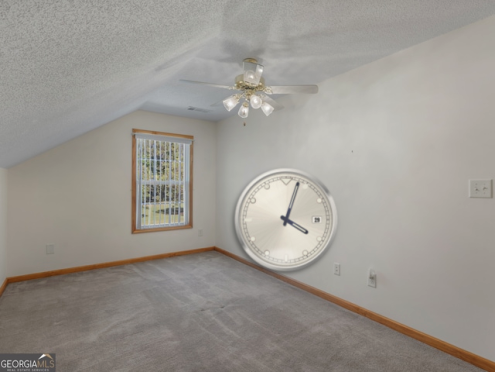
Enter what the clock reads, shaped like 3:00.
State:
4:03
